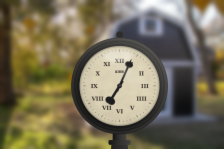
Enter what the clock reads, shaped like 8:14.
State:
7:04
